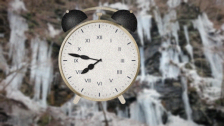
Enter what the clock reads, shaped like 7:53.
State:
7:47
